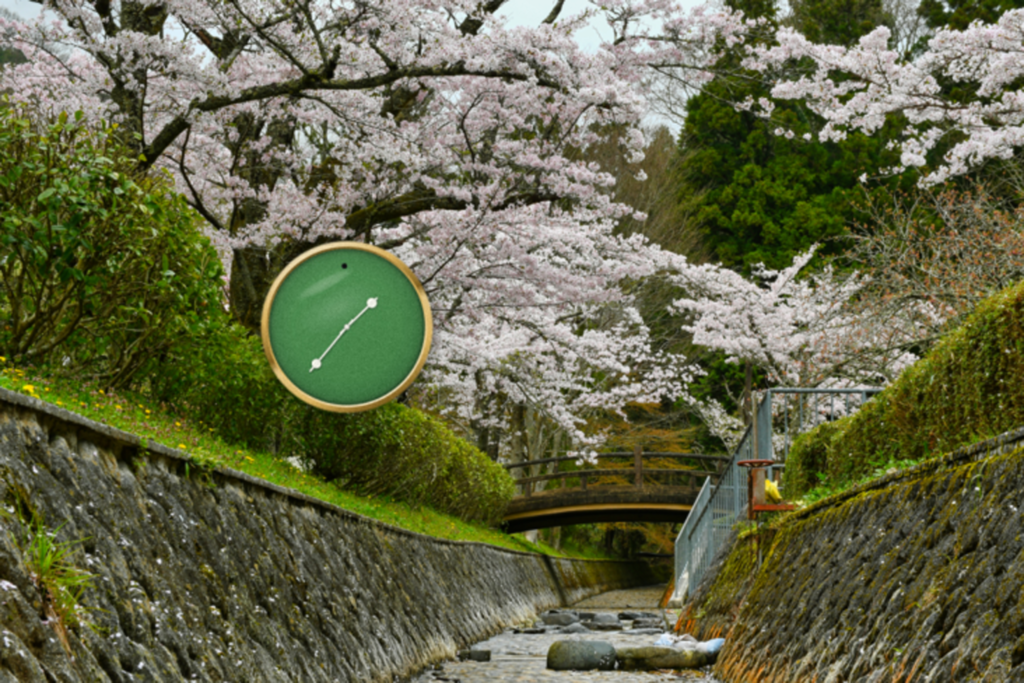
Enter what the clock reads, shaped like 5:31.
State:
1:37
